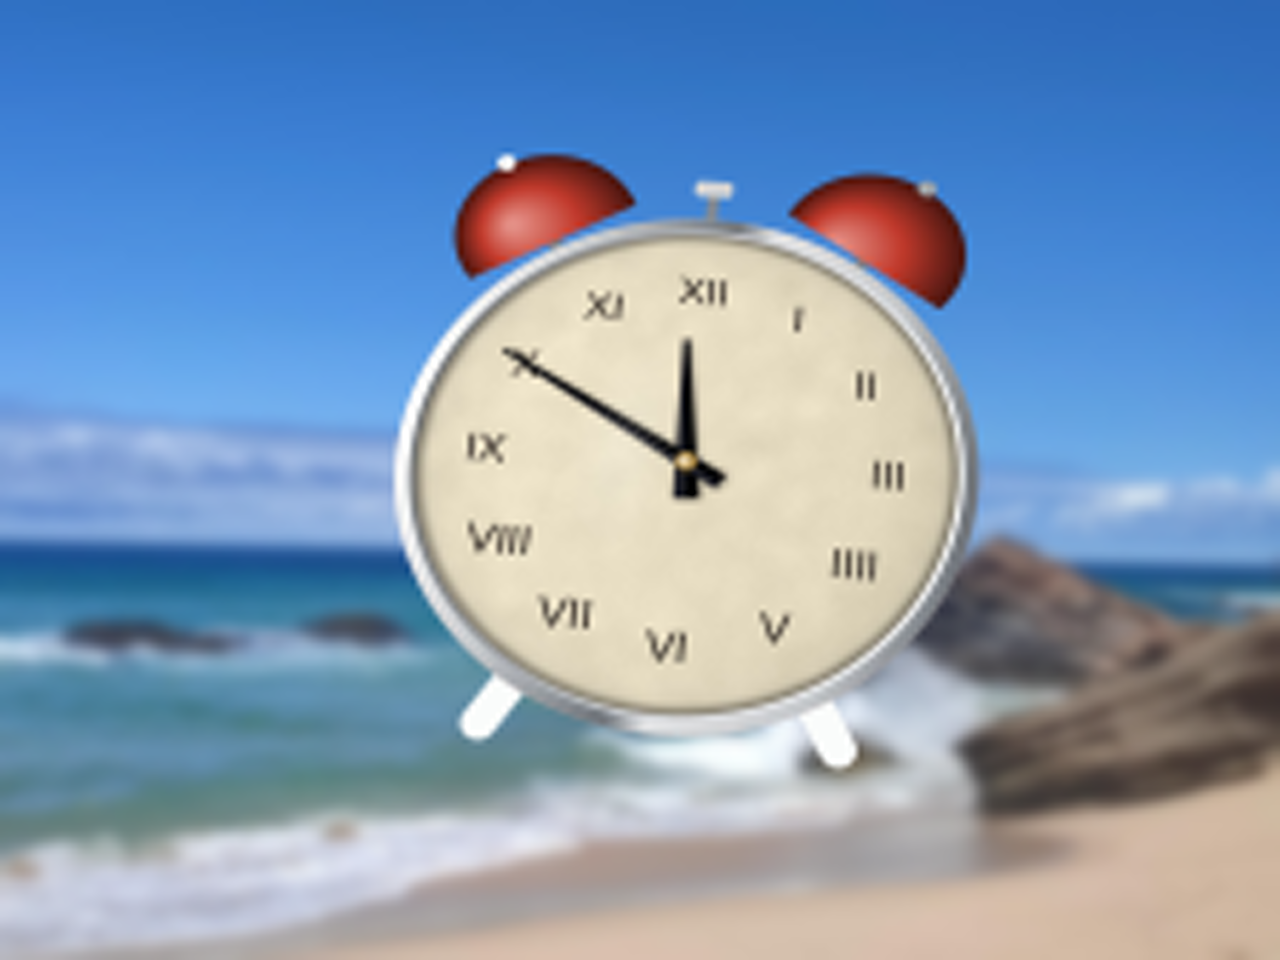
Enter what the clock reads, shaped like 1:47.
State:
11:50
